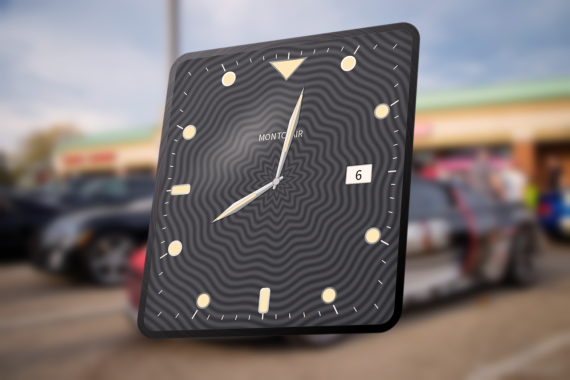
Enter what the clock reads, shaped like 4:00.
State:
8:02
